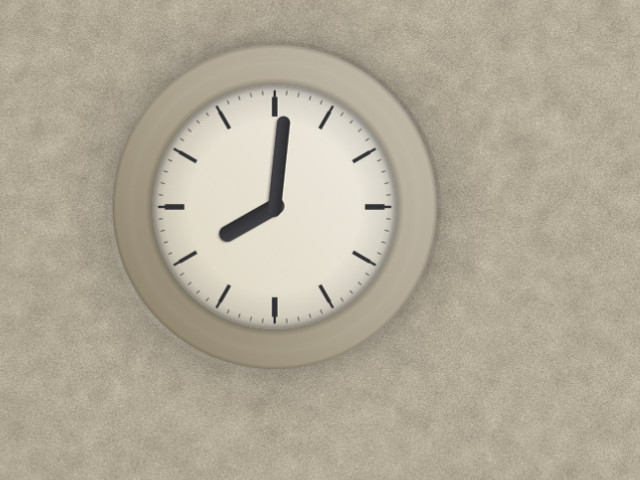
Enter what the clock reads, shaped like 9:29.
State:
8:01
